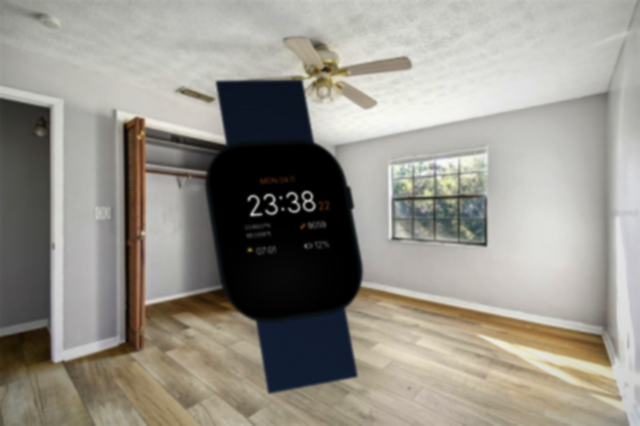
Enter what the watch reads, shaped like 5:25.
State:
23:38
